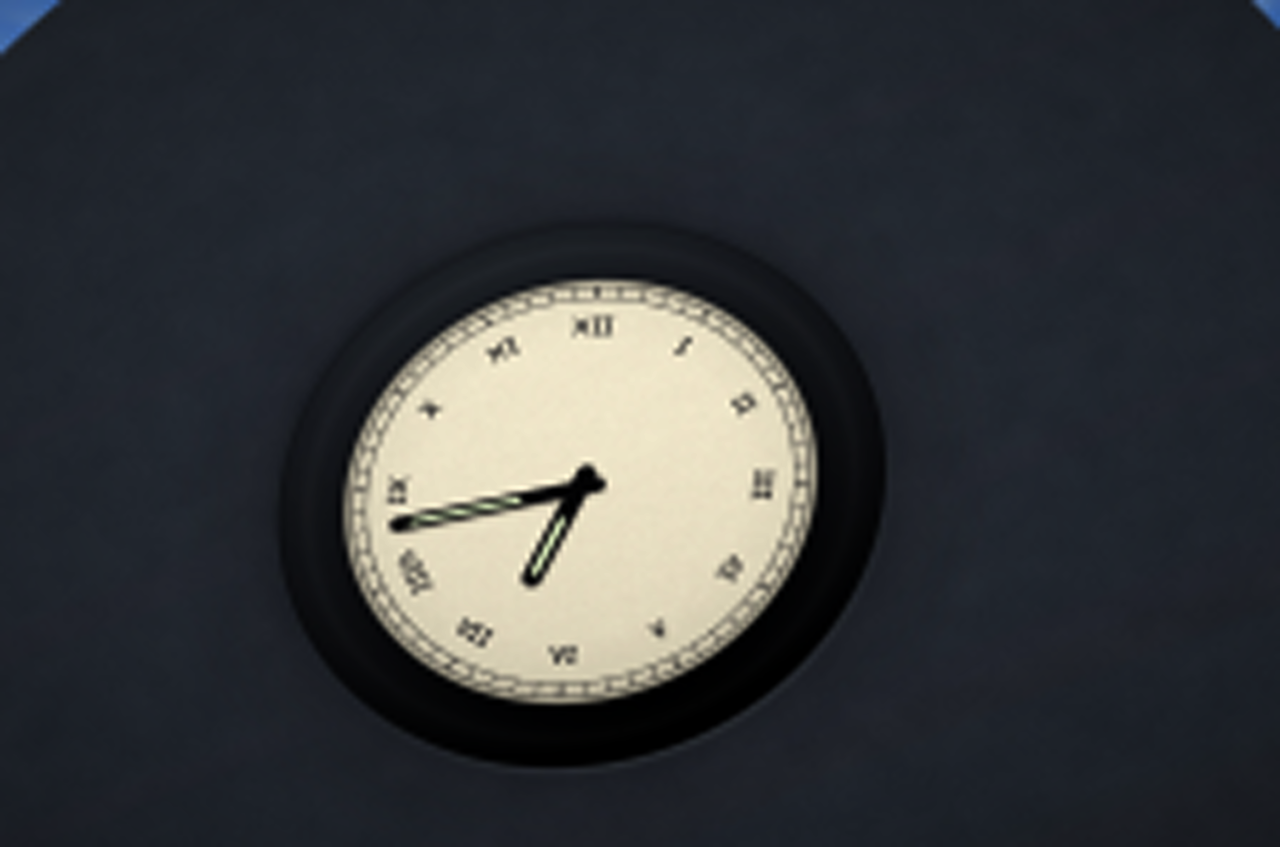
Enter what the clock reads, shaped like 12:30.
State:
6:43
